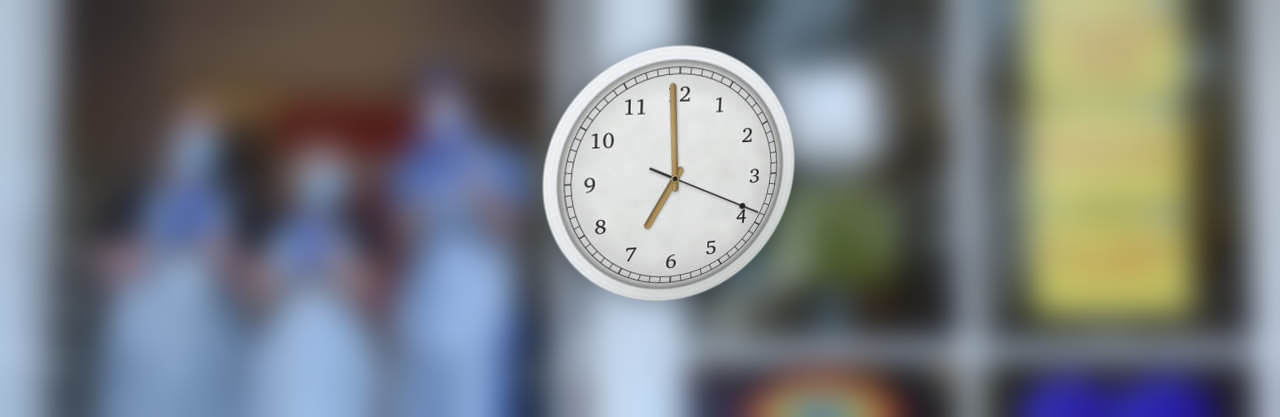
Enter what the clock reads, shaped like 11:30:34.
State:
6:59:19
